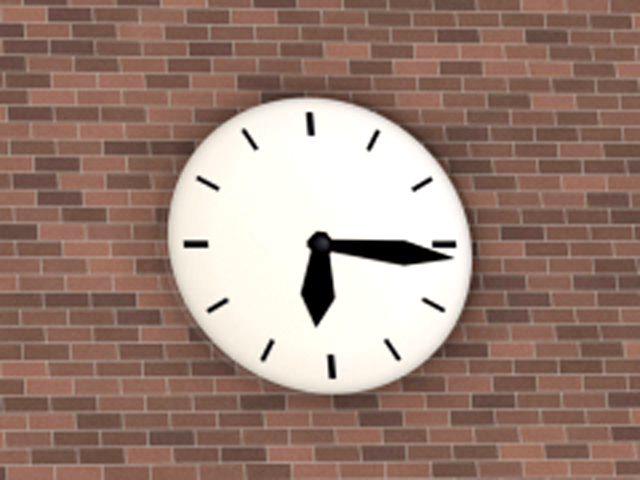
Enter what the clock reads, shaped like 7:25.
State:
6:16
